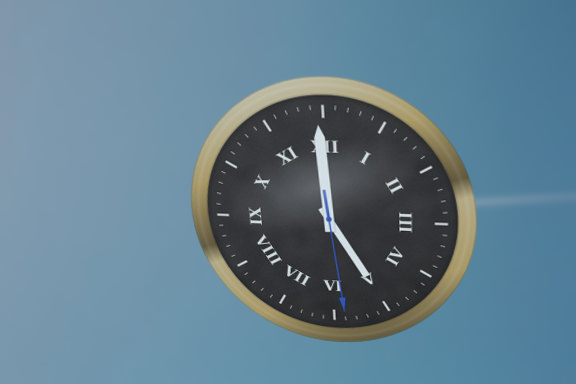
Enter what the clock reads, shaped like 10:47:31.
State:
4:59:29
